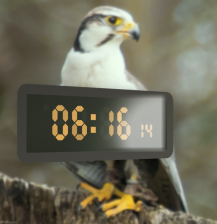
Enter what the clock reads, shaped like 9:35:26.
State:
6:16:14
